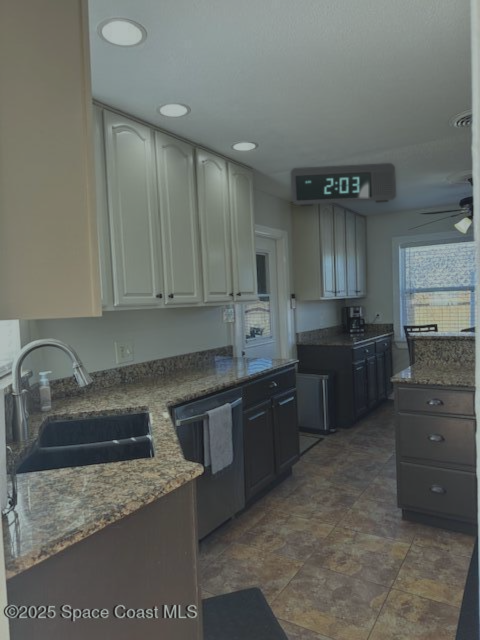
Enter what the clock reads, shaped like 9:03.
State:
2:03
